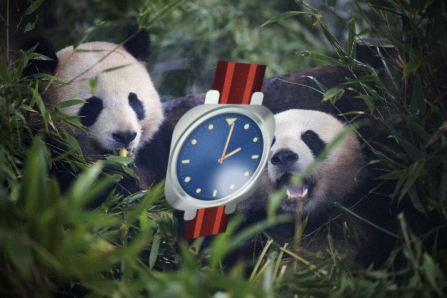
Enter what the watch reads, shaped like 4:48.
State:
2:01
